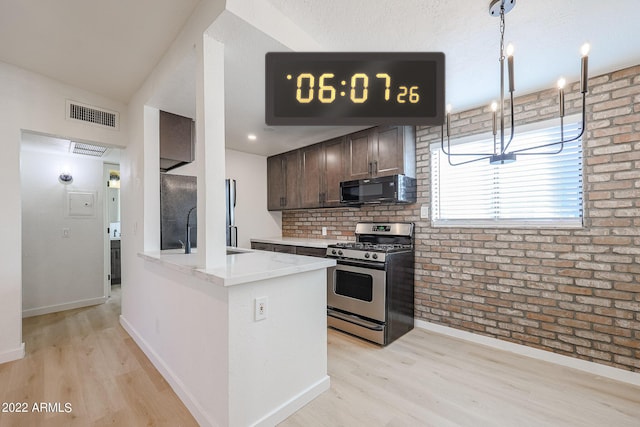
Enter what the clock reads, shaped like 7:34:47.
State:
6:07:26
